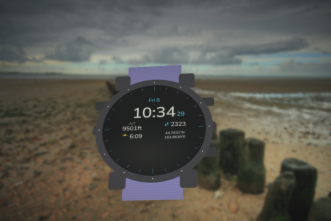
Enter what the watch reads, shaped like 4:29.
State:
10:34
